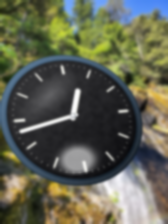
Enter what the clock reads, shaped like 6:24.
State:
12:43
